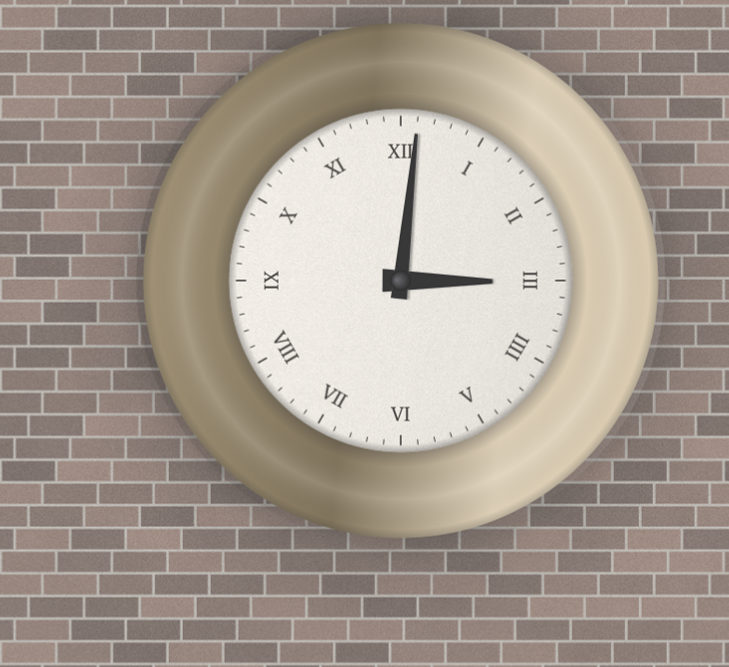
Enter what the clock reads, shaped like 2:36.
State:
3:01
